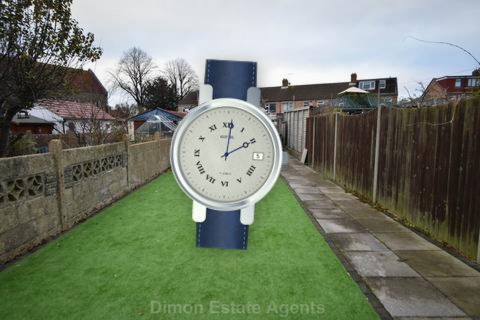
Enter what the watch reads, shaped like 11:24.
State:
2:01
